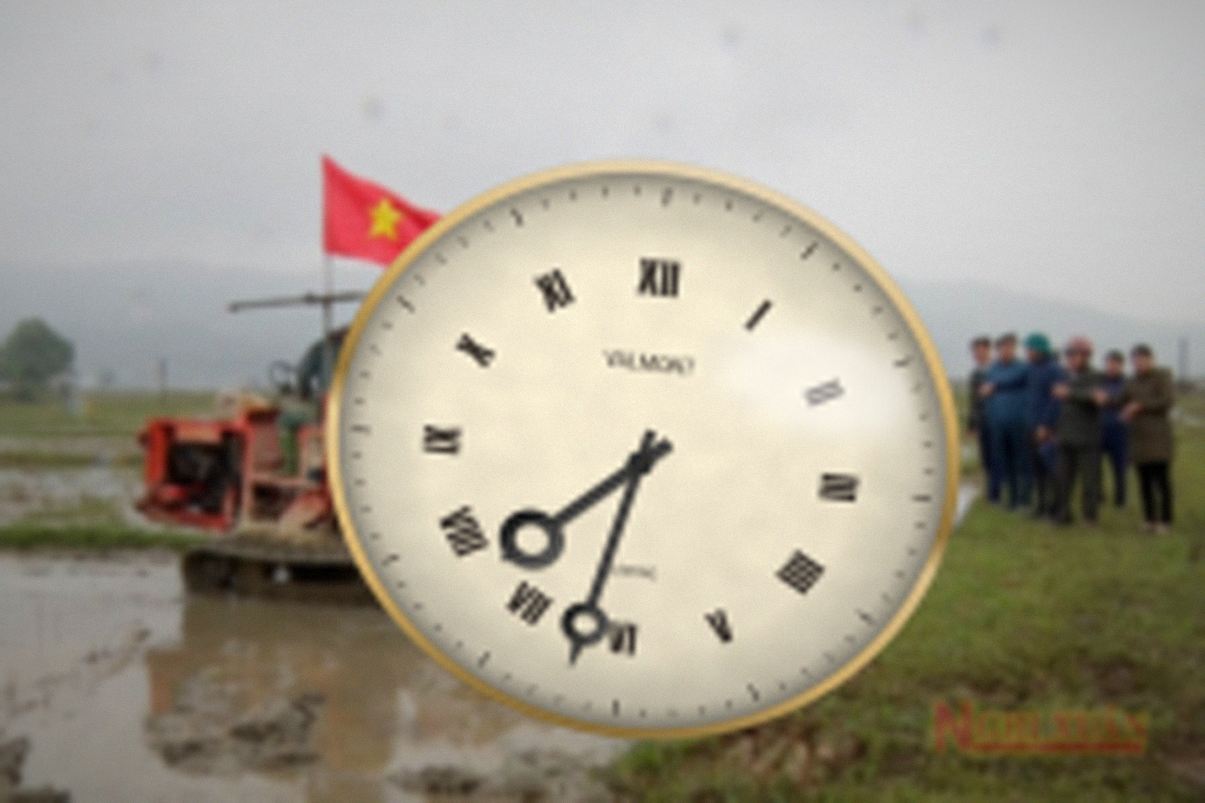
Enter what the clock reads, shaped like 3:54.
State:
7:32
